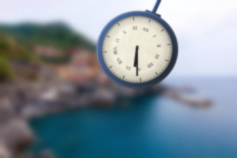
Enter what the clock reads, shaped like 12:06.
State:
5:26
